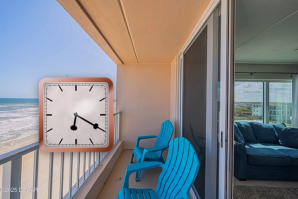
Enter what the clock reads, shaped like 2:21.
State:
6:20
